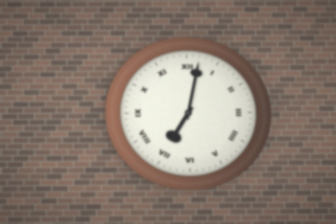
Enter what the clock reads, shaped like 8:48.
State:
7:02
